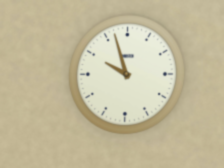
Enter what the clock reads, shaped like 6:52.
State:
9:57
